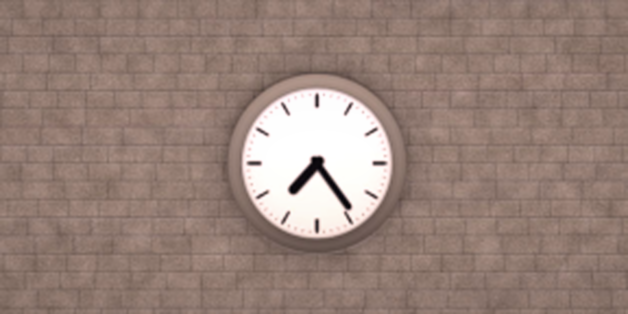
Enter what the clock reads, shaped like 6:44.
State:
7:24
